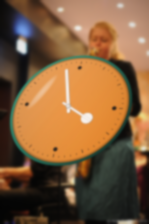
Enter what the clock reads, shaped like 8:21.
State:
3:57
